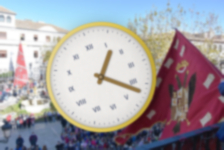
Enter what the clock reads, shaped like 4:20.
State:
1:22
